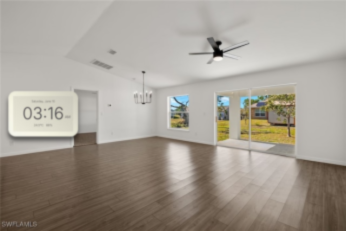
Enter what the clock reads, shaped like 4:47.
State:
3:16
